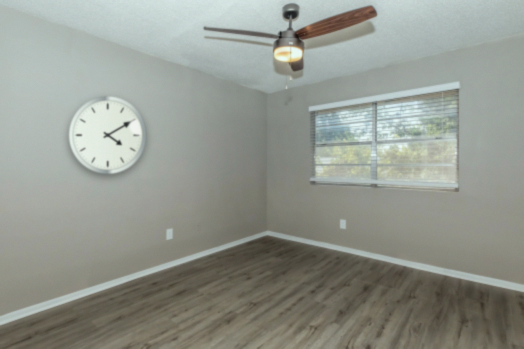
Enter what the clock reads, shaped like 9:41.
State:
4:10
